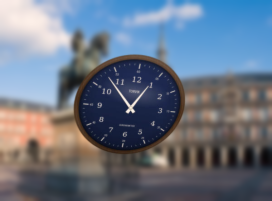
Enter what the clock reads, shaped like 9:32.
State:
12:53
